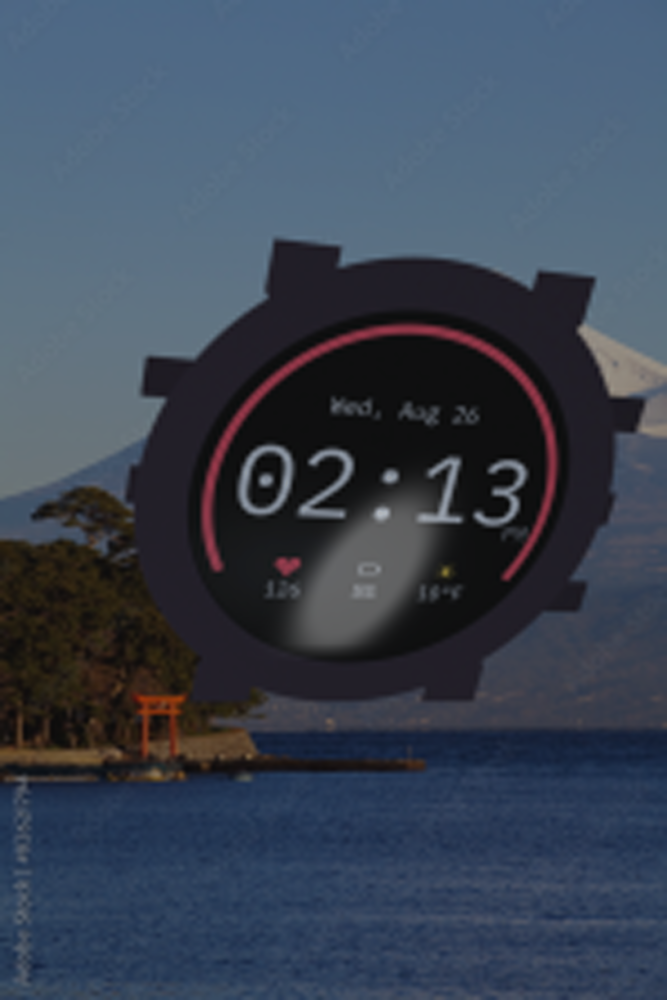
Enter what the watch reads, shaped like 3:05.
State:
2:13
